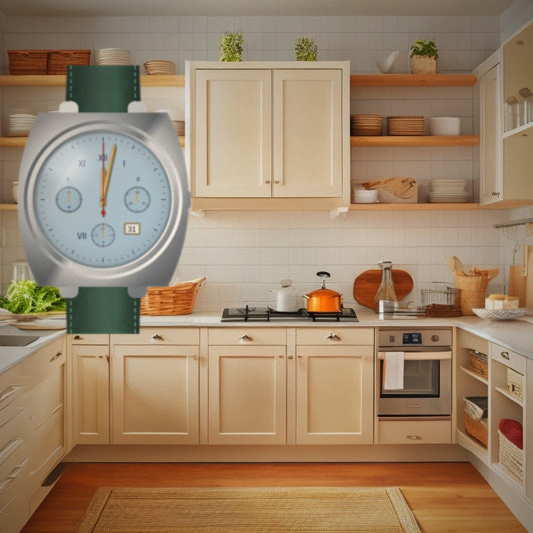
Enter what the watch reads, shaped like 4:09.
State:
12:02
